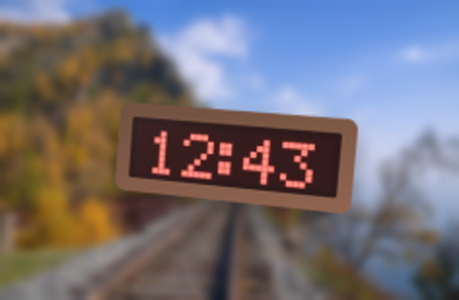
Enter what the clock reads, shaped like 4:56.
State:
12:43
